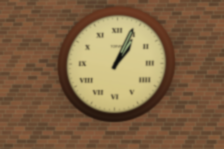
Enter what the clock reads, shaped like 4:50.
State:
1:04
